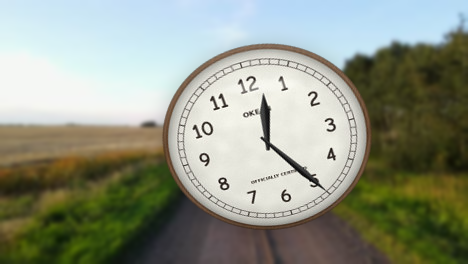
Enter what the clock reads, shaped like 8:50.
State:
12:25
